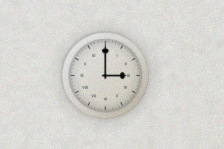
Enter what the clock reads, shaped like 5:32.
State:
3:00
